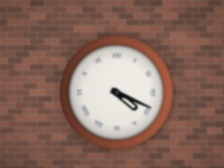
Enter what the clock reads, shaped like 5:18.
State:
4:19
